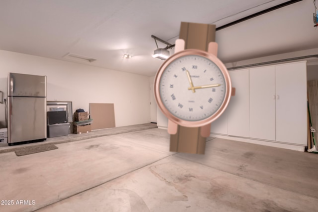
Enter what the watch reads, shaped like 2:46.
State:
11:13
